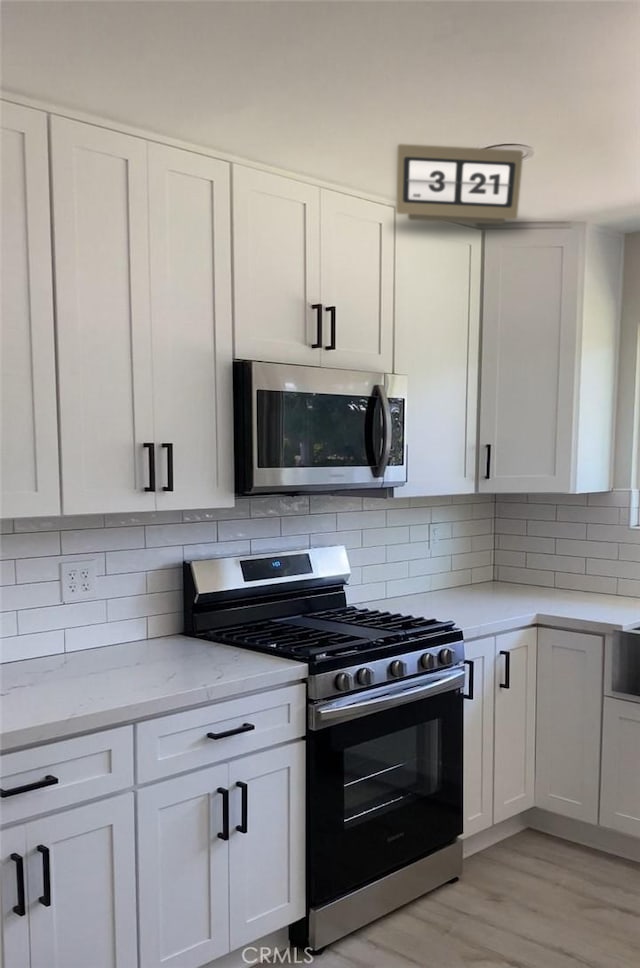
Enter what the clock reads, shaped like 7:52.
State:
3:21
